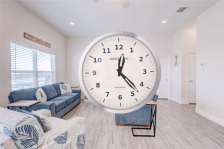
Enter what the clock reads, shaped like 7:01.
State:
12:23
